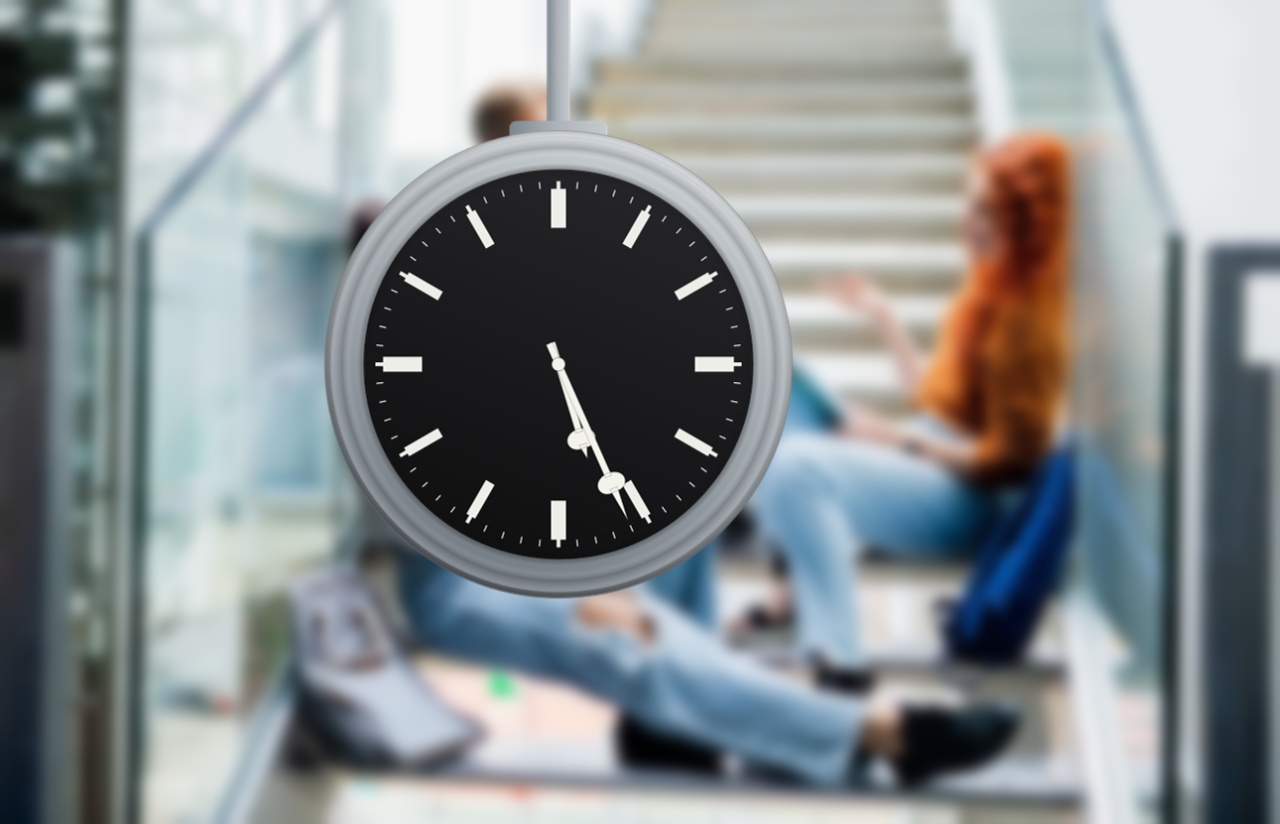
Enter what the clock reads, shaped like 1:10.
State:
5:26
